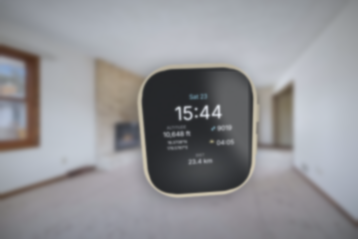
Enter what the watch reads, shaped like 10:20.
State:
15:44
